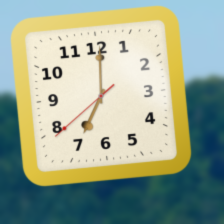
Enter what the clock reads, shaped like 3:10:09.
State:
7:00:39
